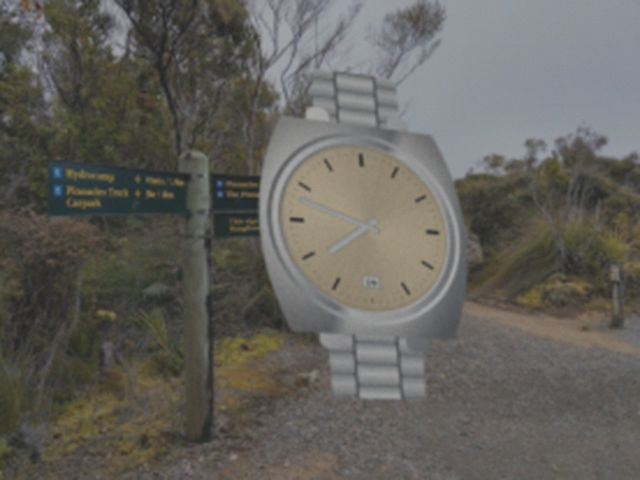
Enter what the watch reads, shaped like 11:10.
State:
7:48
